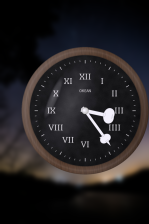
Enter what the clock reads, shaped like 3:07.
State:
3:24
